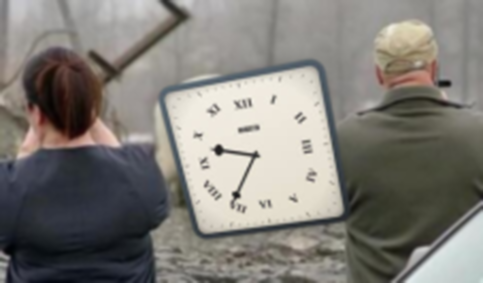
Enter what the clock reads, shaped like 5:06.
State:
9:36
